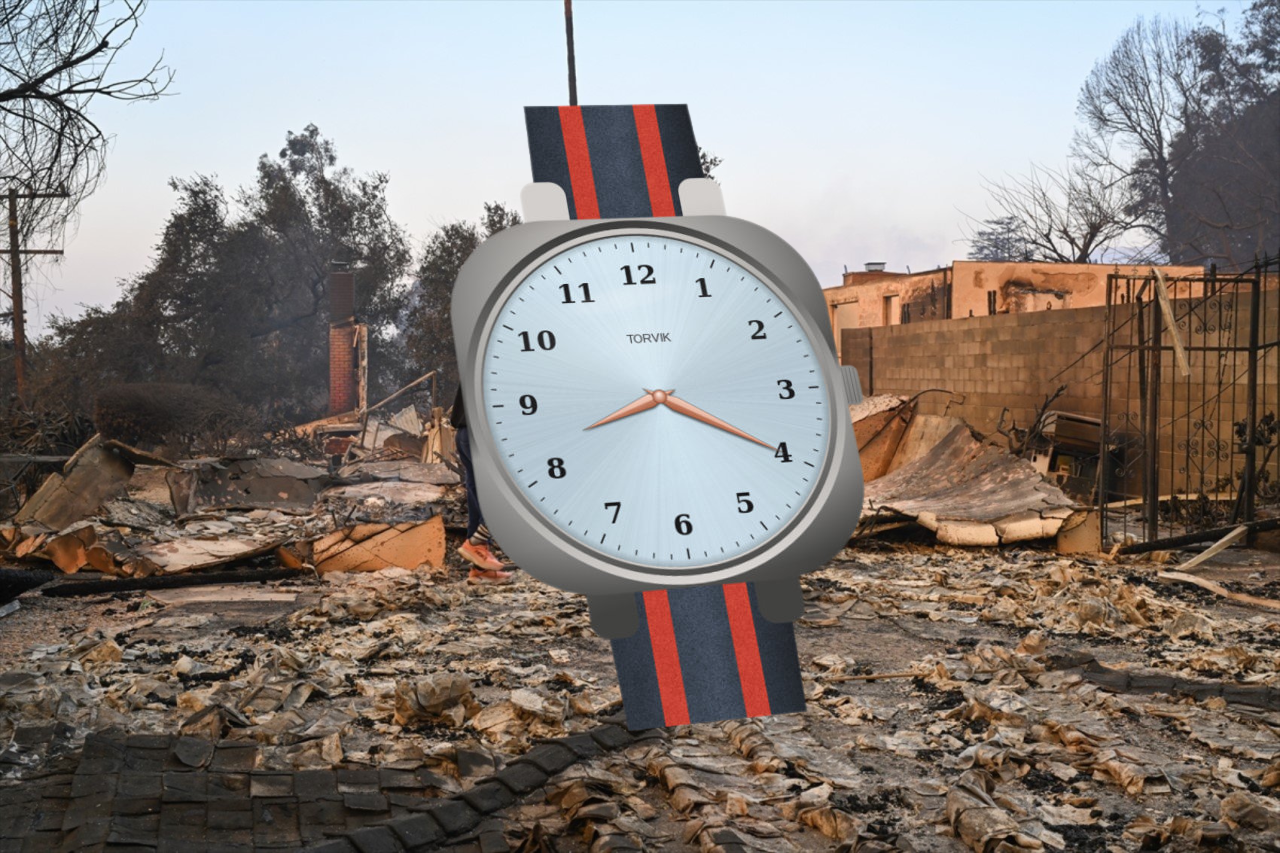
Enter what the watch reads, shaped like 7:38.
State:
8:20
